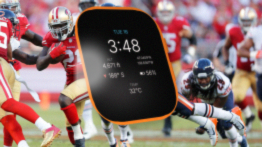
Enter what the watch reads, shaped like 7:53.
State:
3:48
